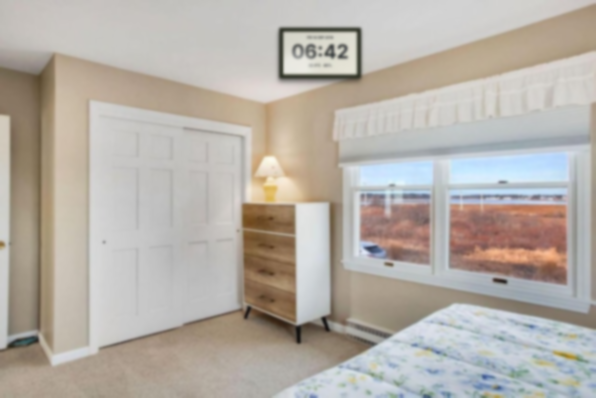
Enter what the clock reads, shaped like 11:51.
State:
6:42
